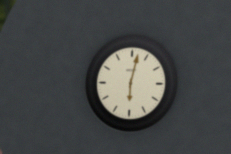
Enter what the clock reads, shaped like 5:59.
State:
6:02
